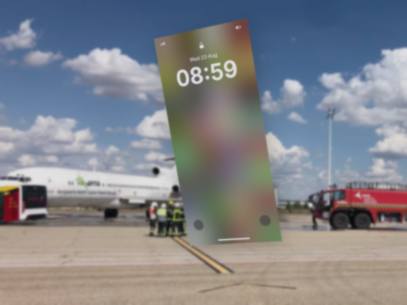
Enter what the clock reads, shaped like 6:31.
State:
8:59
